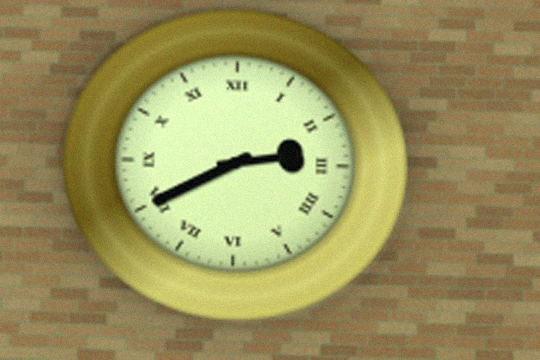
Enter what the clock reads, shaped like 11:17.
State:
2:40
